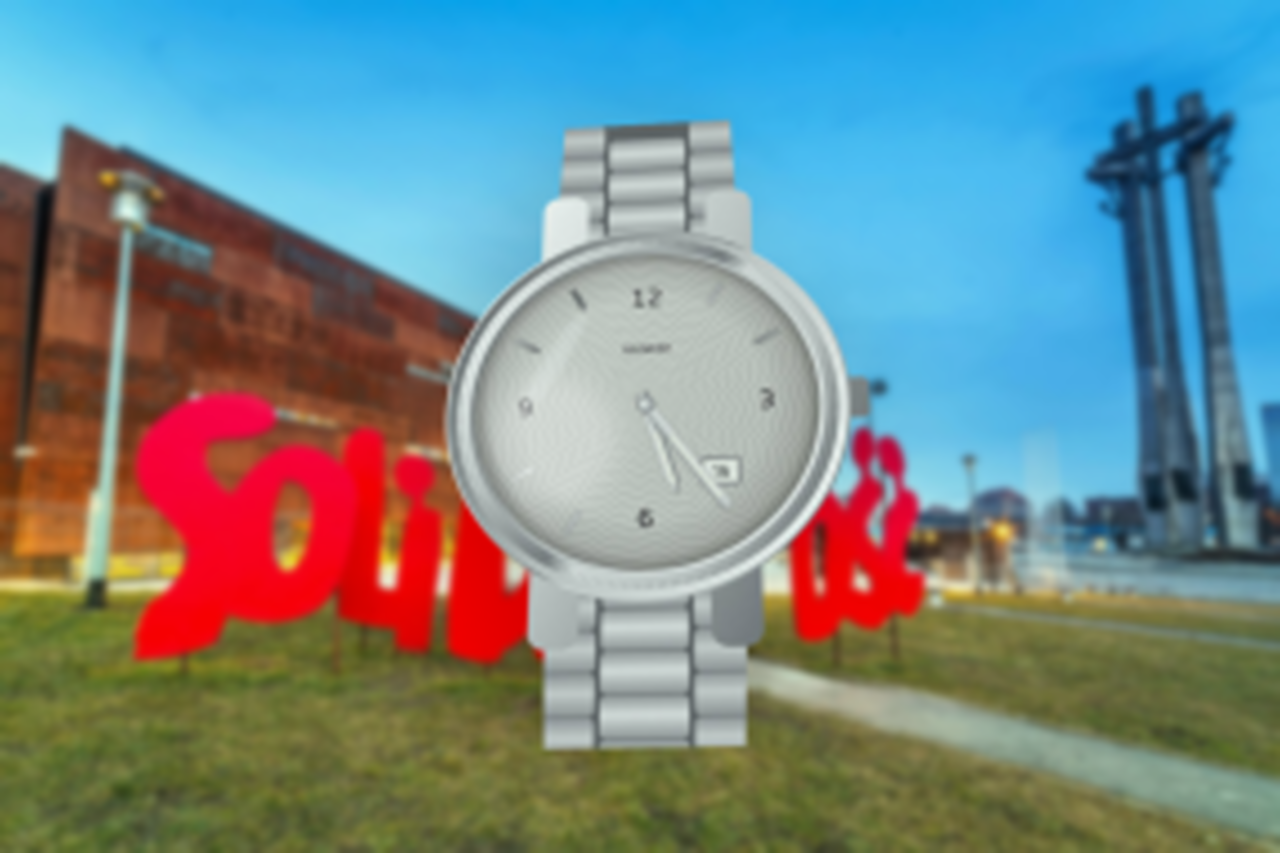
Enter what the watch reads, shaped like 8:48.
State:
5:24
